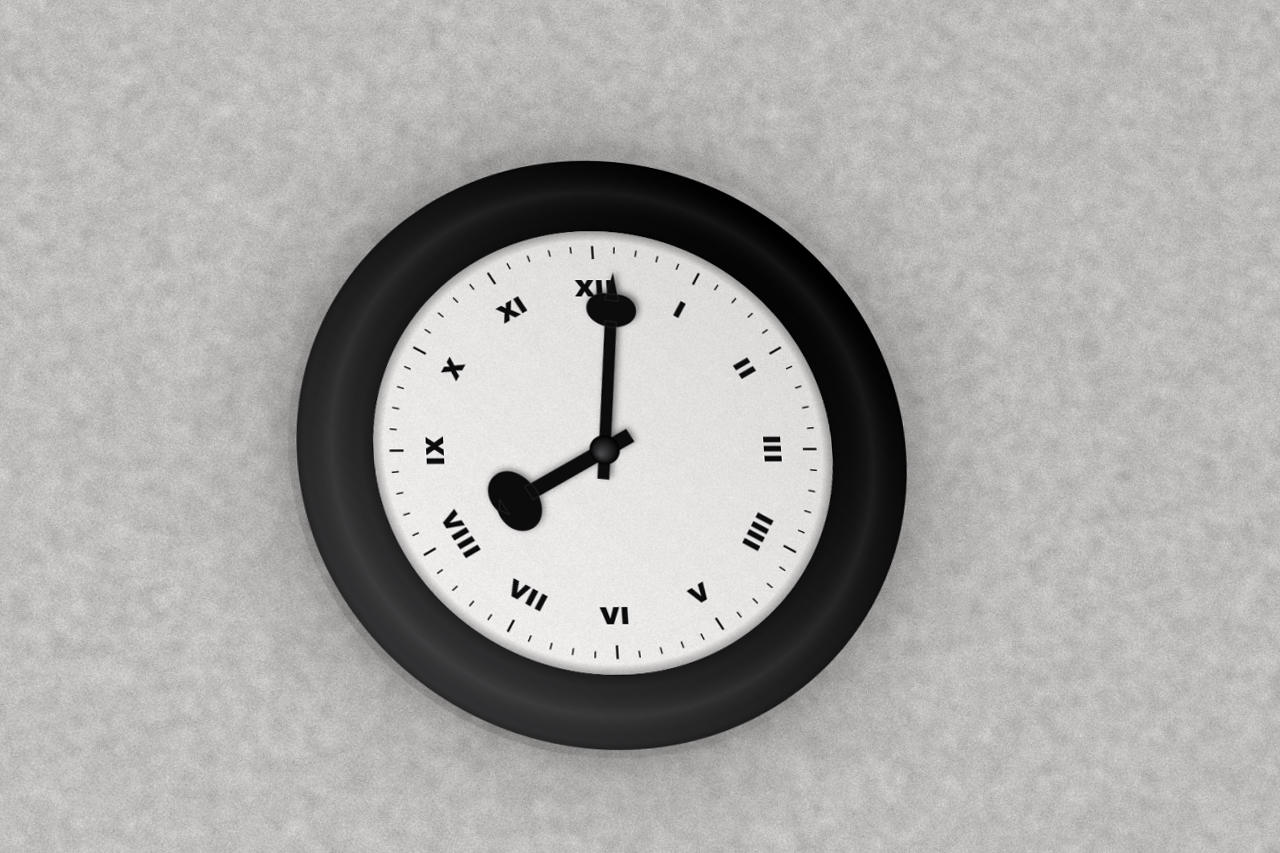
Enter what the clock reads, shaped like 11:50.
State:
8:01
